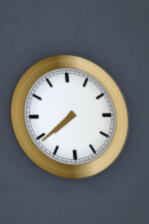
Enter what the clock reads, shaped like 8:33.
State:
7:39
